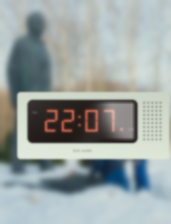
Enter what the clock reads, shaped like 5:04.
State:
22:07
